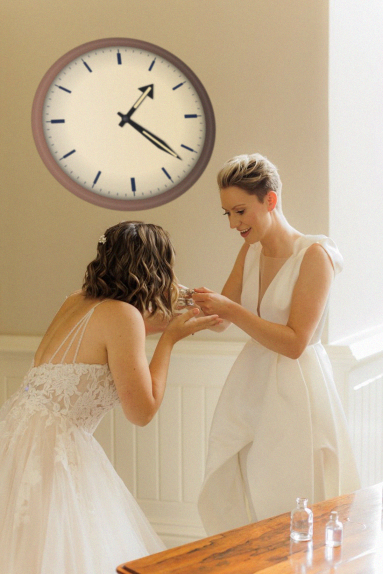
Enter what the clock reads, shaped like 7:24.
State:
1:22
